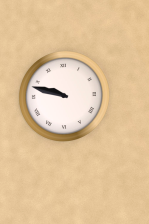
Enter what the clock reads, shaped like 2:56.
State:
9:48
